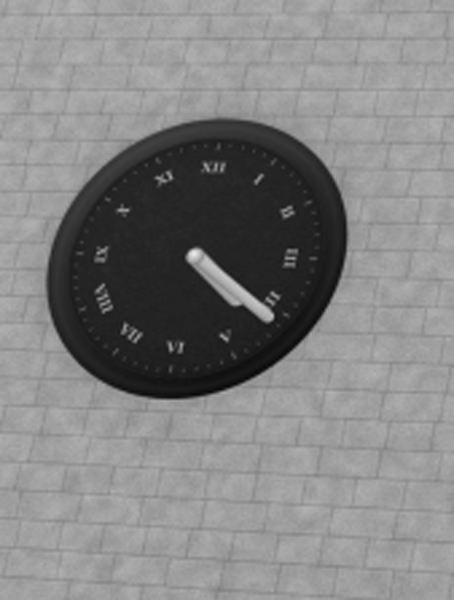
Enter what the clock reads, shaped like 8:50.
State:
4:21
